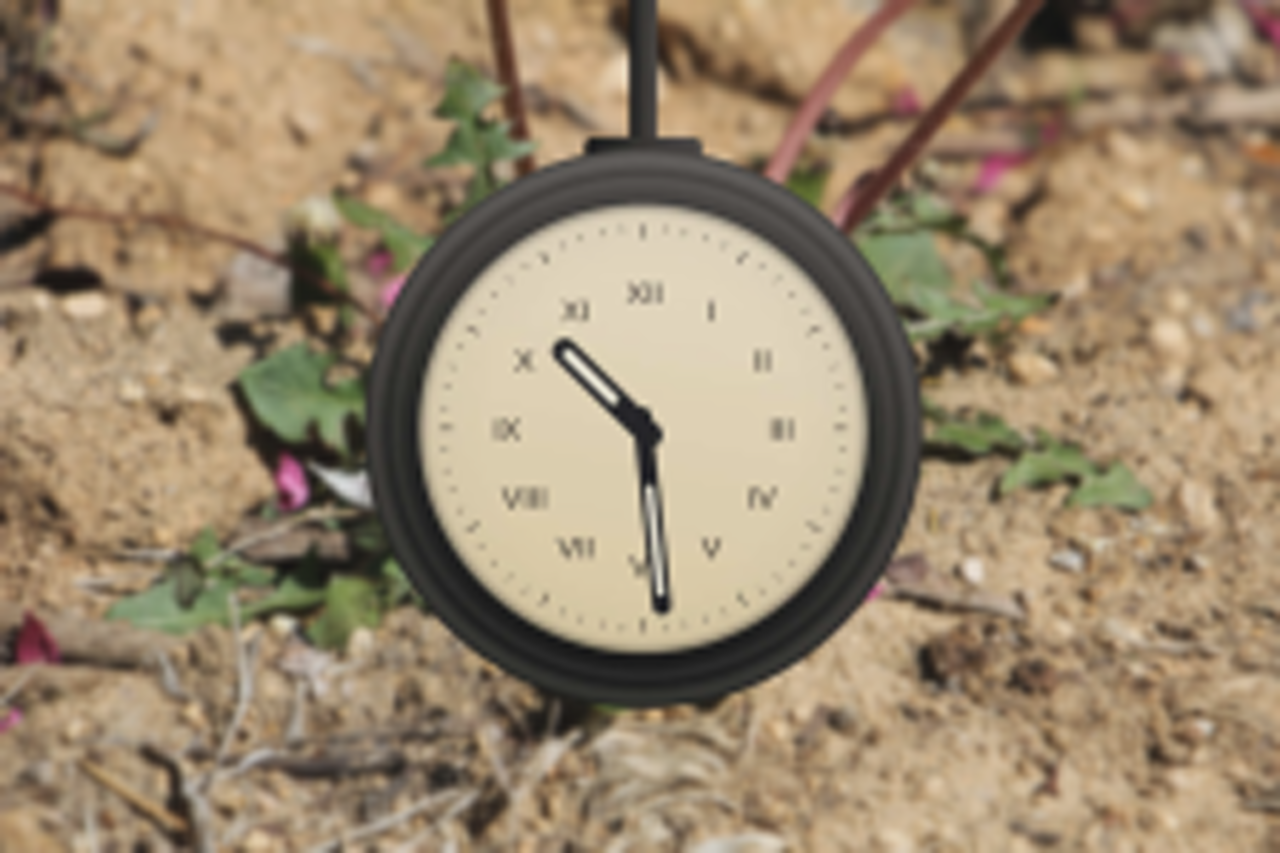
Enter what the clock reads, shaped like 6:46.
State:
10:29
